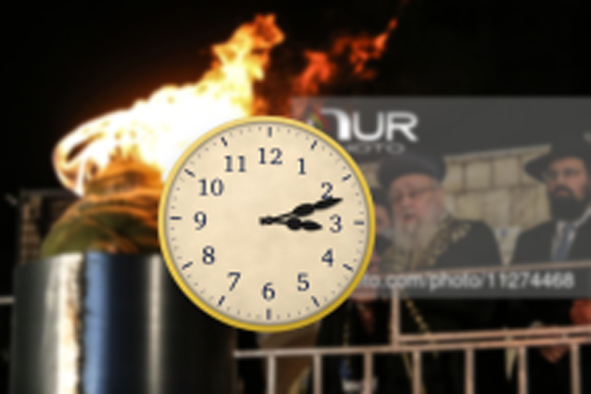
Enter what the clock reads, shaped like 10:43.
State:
3:12
